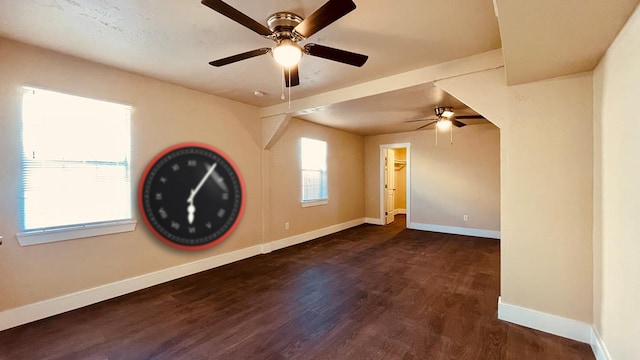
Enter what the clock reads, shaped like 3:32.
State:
6:06
